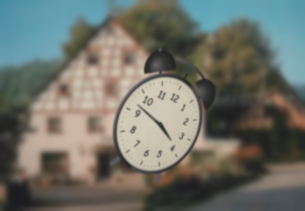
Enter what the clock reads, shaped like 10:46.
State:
3:47
